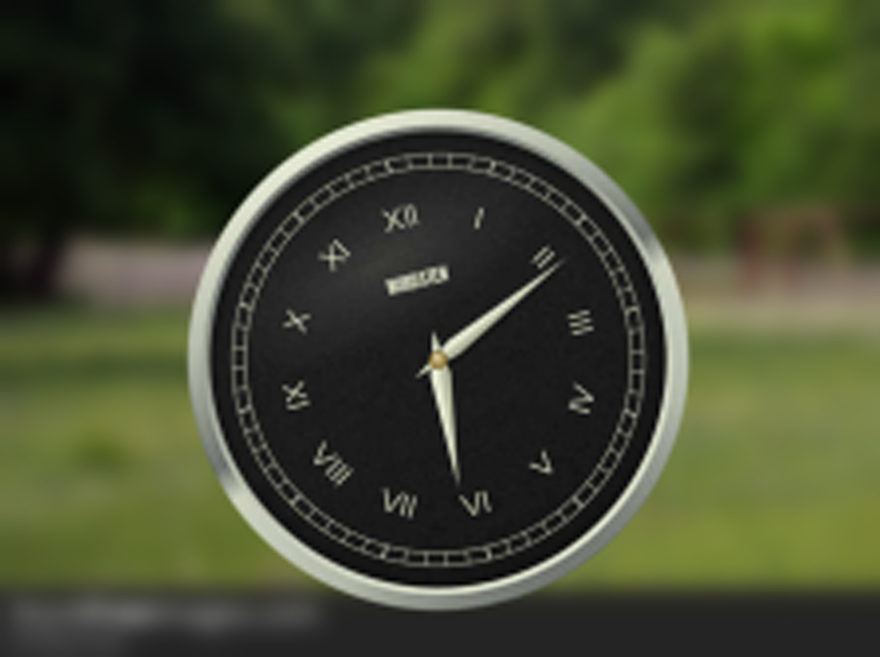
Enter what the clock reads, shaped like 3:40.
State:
6:11
